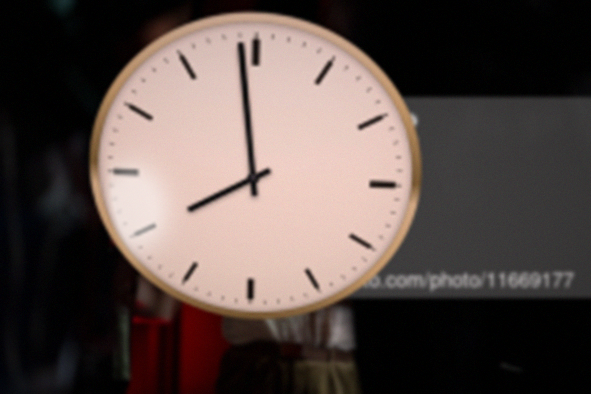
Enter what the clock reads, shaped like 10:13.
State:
7:59
